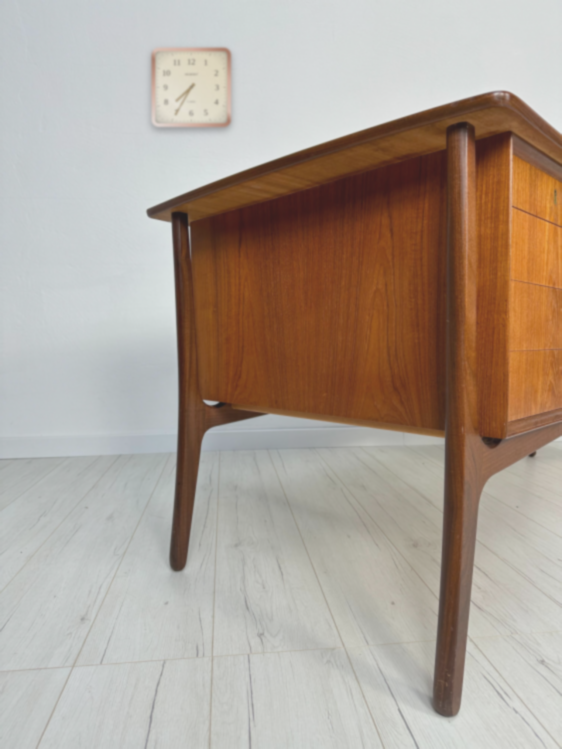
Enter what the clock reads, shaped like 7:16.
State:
7:35
